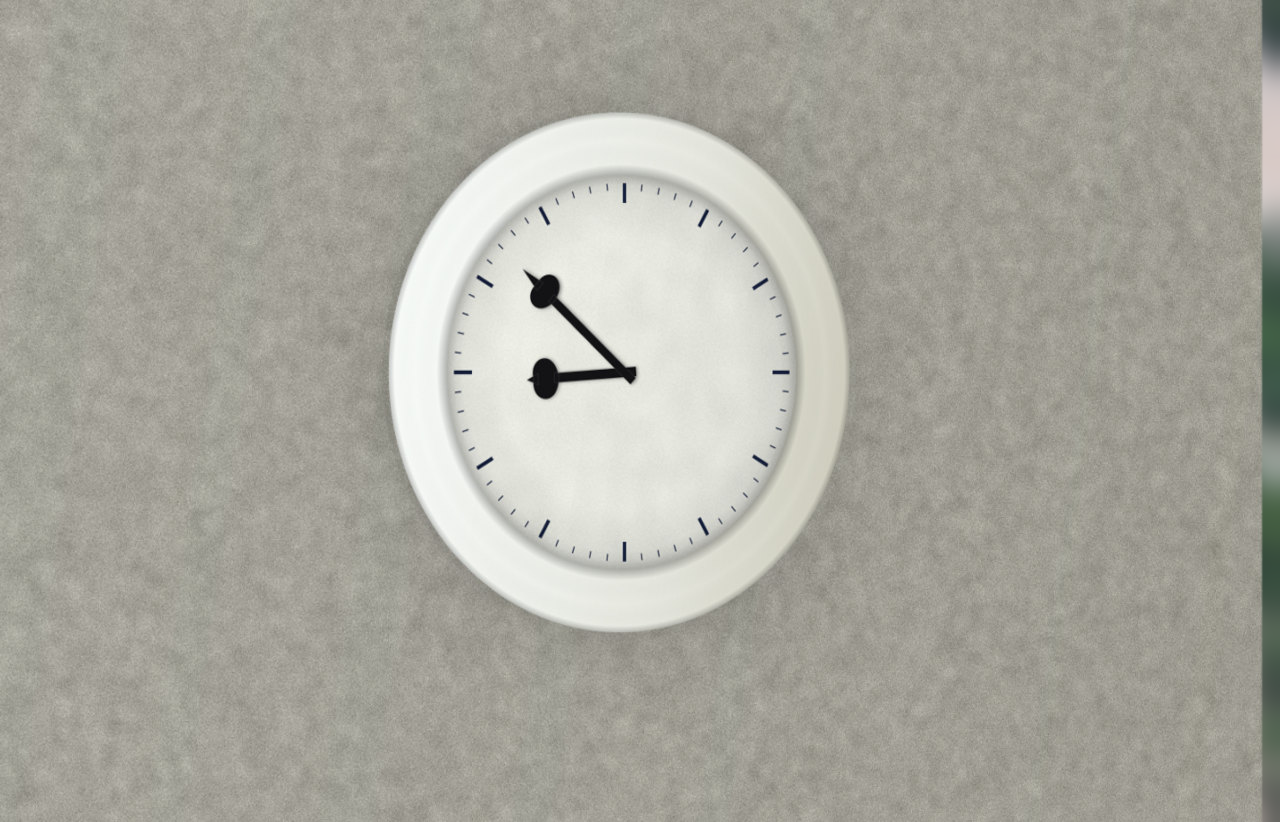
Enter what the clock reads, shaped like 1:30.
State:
8:52
